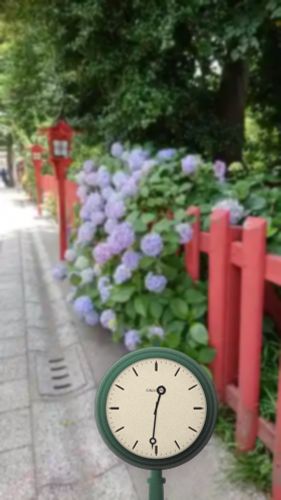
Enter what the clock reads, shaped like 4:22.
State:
12:31
